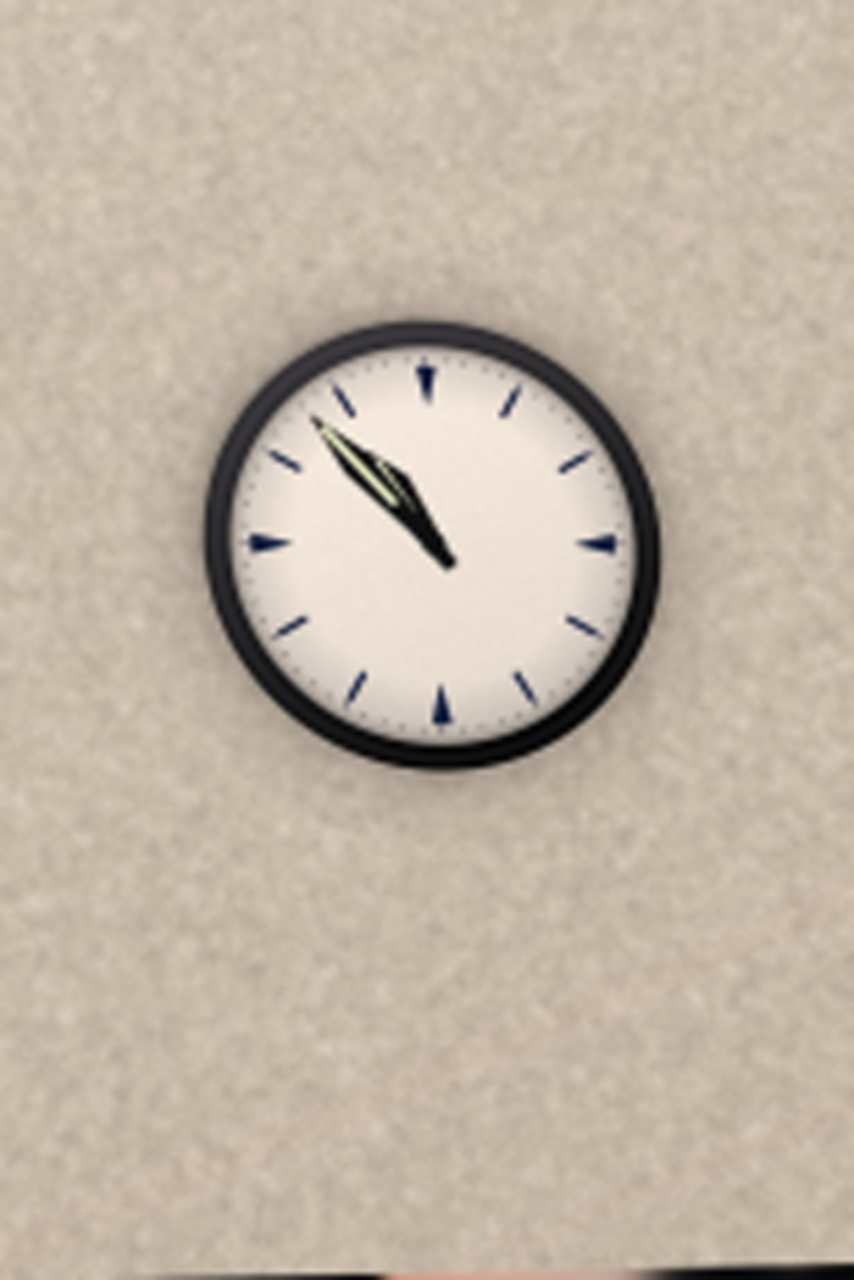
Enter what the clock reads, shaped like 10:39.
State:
10:53
